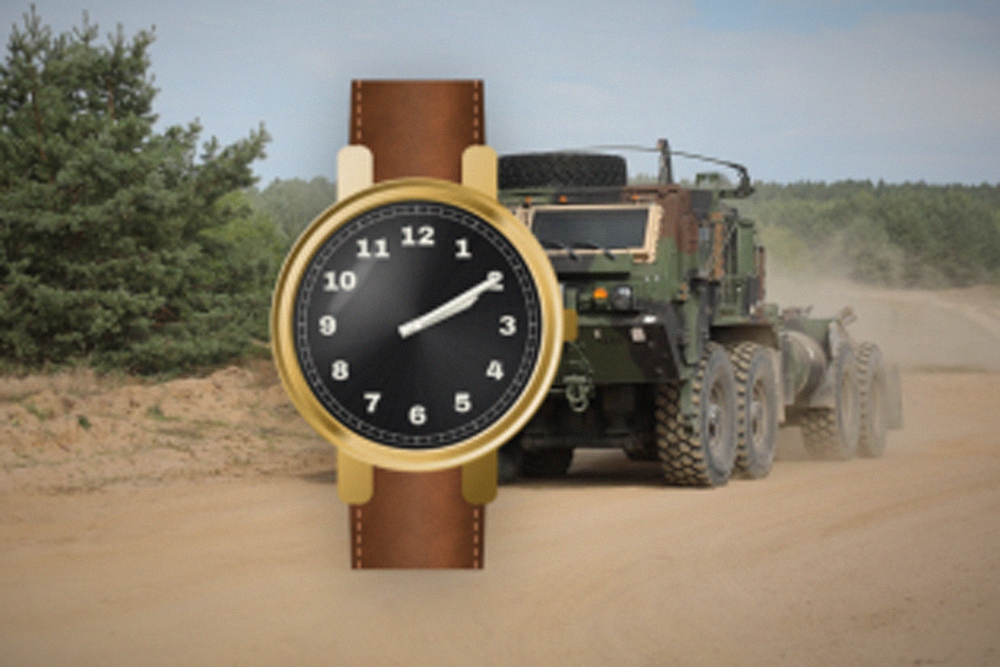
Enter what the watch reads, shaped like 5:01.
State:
2:10
